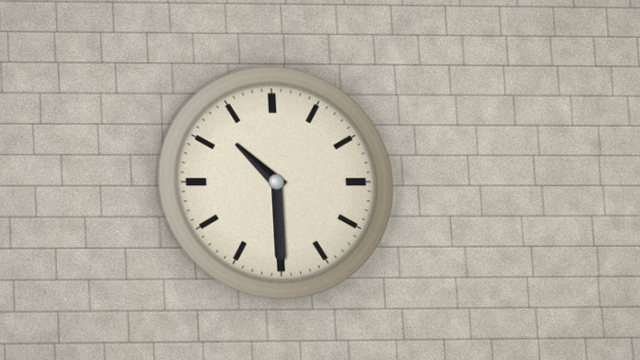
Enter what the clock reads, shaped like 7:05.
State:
10:30
